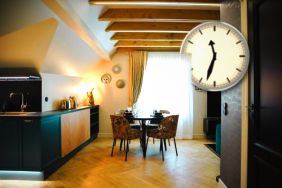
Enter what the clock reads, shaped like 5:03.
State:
11:33
